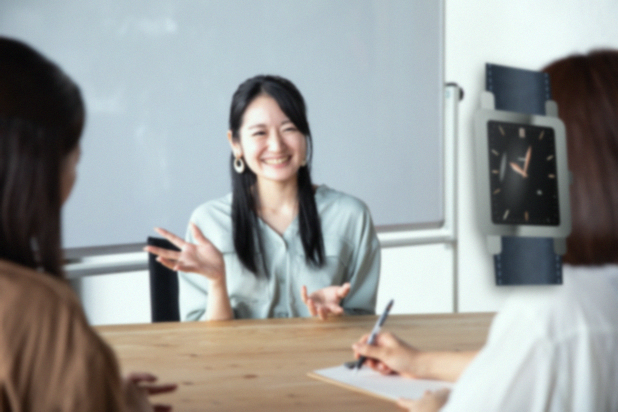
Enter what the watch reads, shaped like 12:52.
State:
10:03
